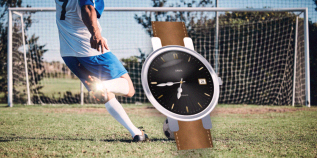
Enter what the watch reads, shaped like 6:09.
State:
6:44
